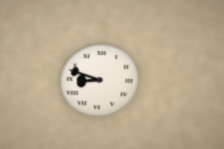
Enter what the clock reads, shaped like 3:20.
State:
8:48
